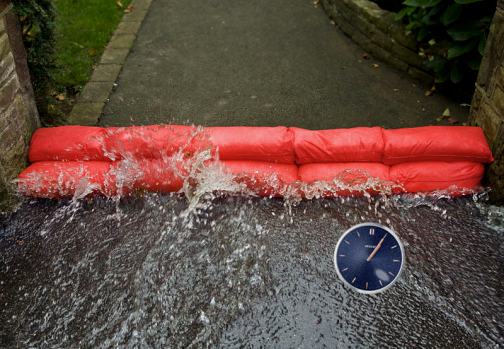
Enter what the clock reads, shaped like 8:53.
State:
1:05
